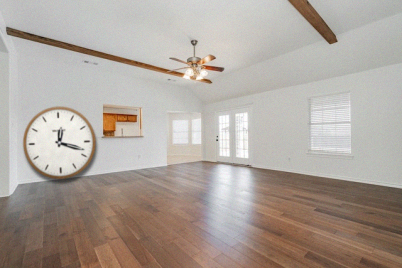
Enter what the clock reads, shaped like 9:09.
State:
12:18
